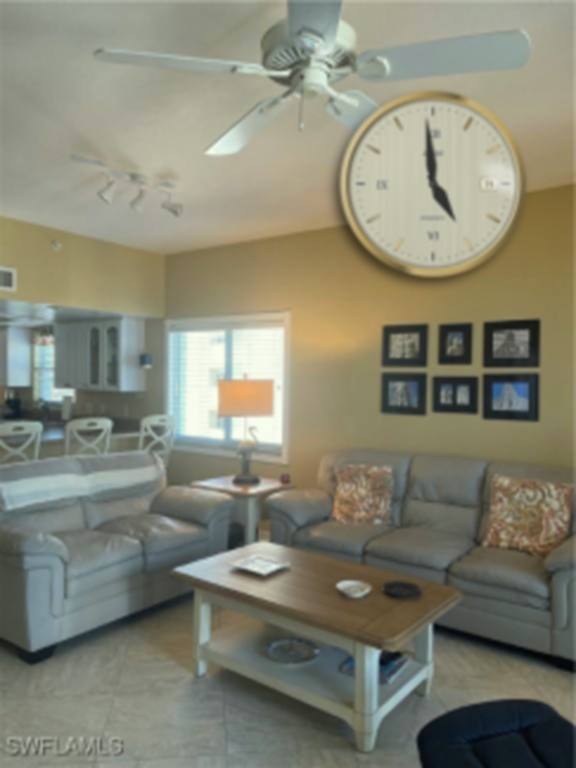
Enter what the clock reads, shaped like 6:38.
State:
4:59
